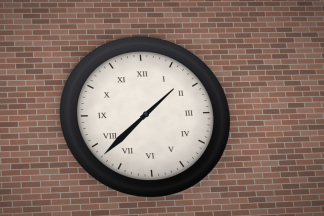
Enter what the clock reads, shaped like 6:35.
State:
1:38
